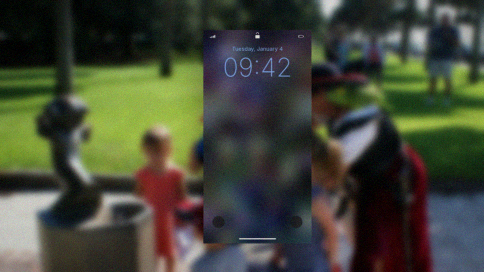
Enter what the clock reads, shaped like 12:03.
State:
9:42
